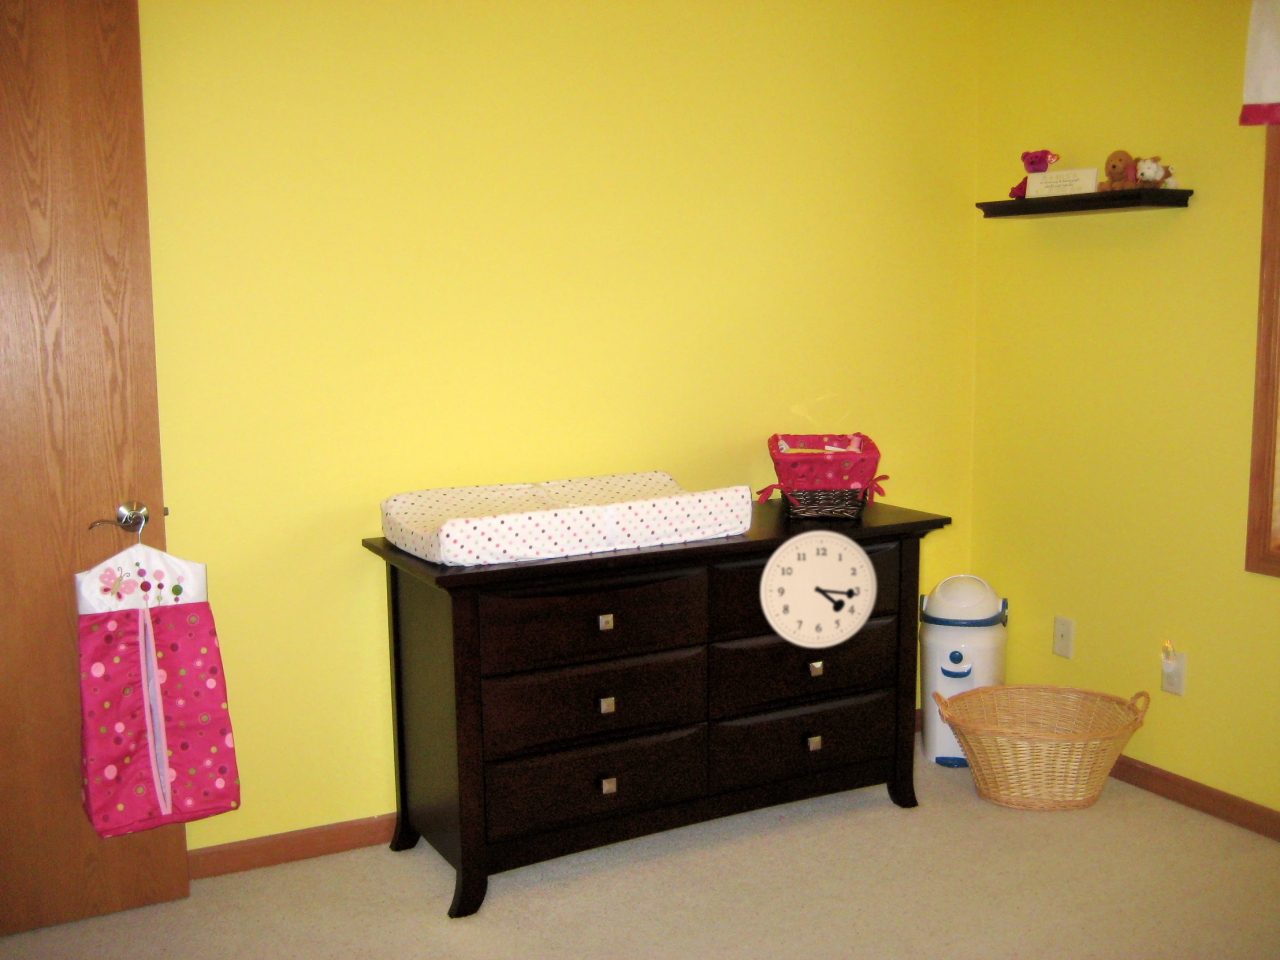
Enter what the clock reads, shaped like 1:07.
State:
4:16
